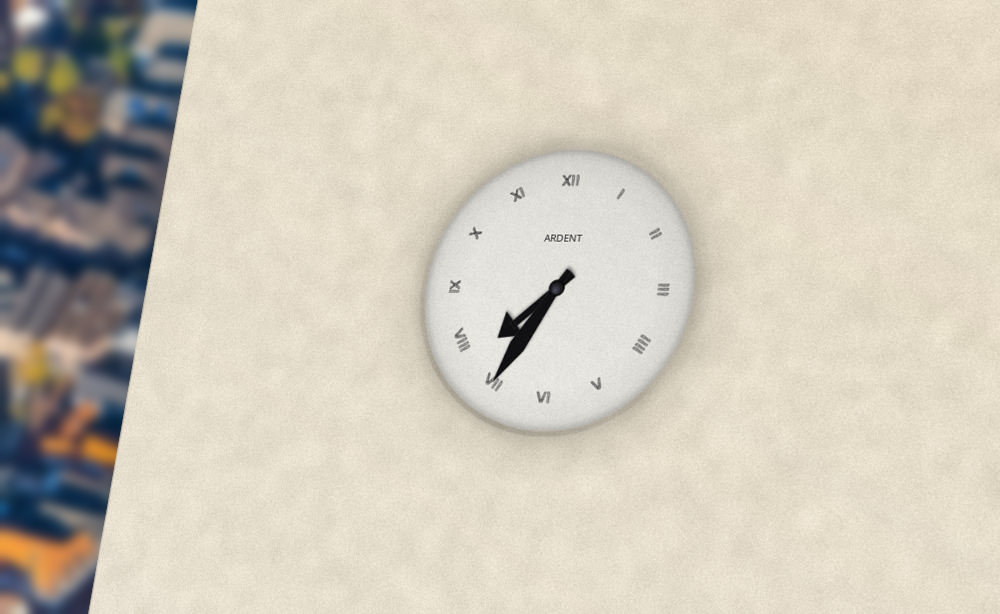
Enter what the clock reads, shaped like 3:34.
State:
7:35
